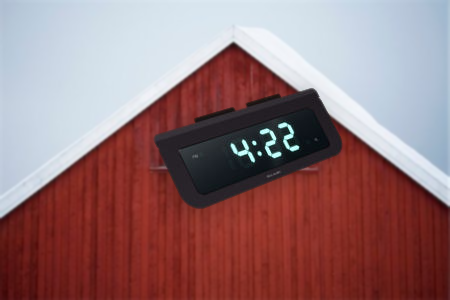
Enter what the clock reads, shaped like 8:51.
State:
4:22
